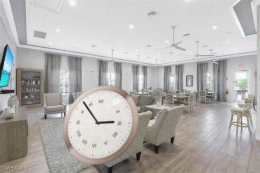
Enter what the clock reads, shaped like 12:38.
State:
2:53
